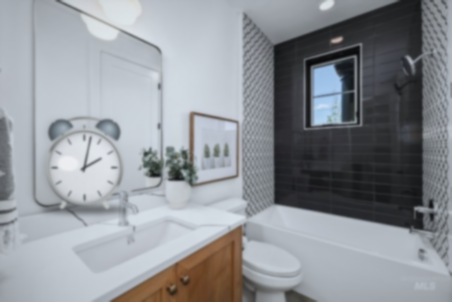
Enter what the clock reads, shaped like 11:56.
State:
2:02
